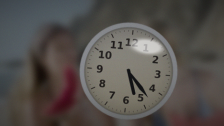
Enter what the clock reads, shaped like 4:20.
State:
5:23
